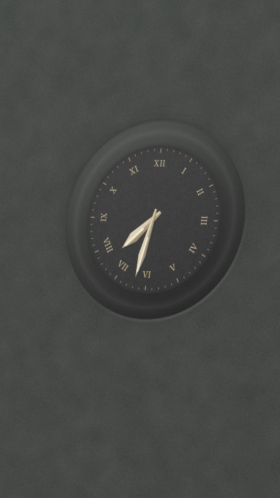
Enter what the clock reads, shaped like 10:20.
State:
7:32
